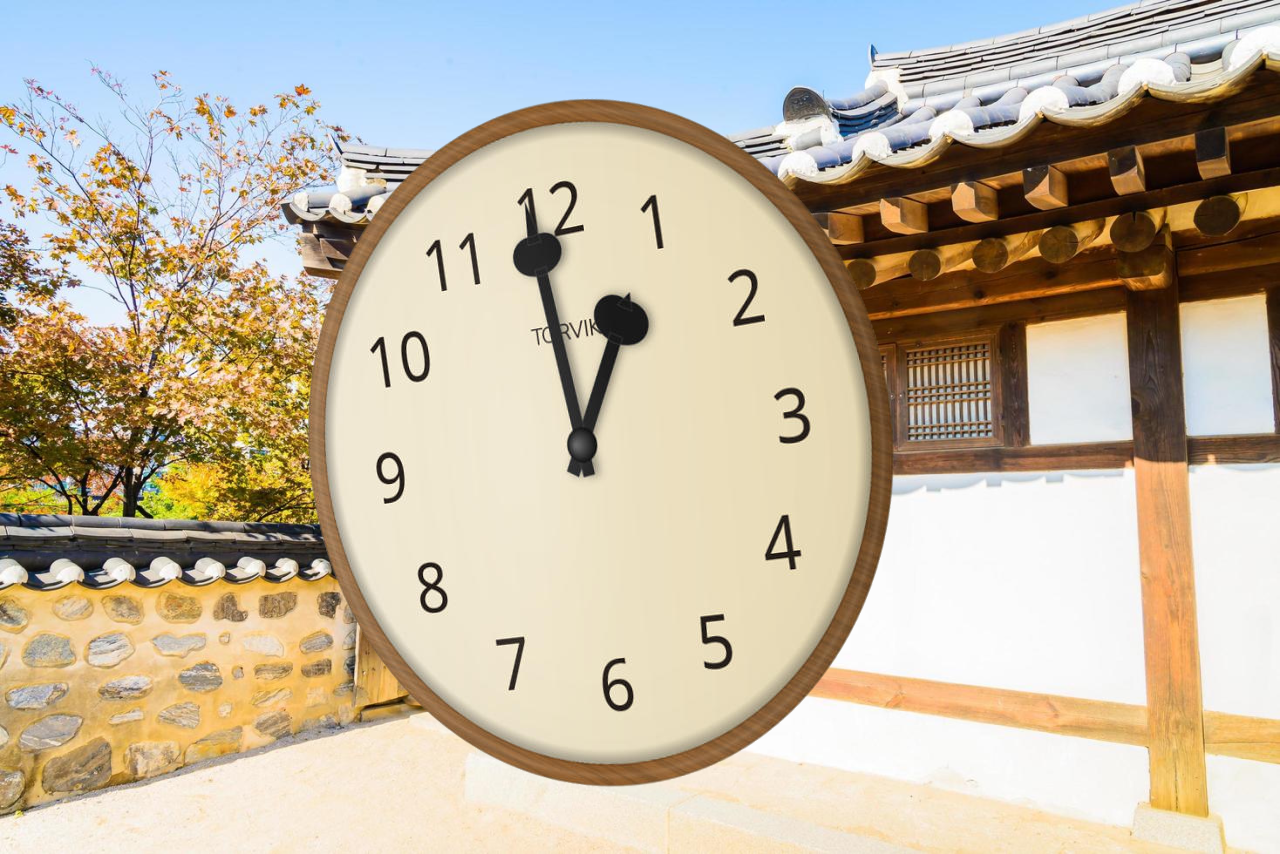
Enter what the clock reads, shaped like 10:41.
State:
12:59
